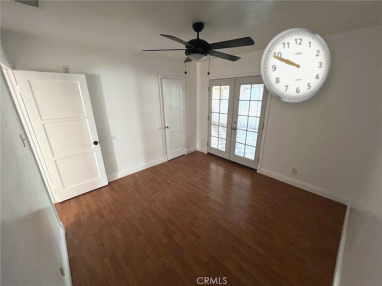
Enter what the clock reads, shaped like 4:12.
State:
9:49
